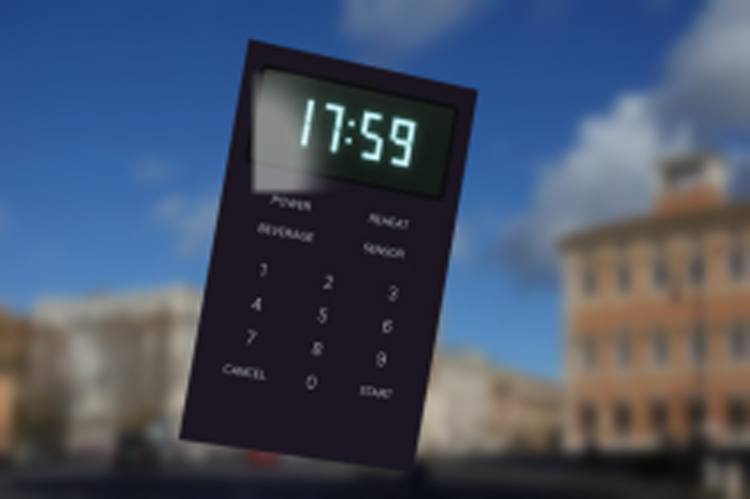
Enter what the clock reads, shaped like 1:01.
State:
17:59
